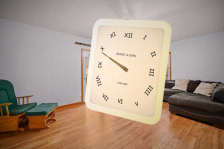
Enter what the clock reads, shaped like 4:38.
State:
9:49
